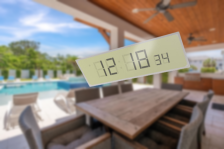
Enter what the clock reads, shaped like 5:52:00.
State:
12:18:34
